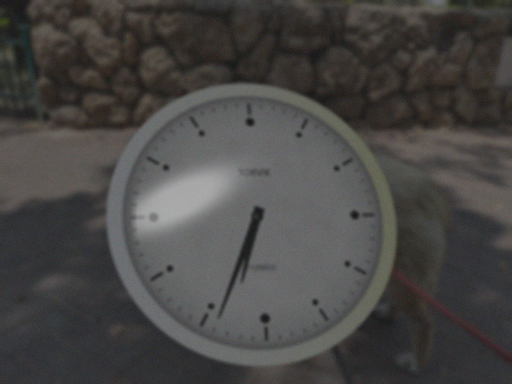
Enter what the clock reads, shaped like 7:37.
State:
6:34
